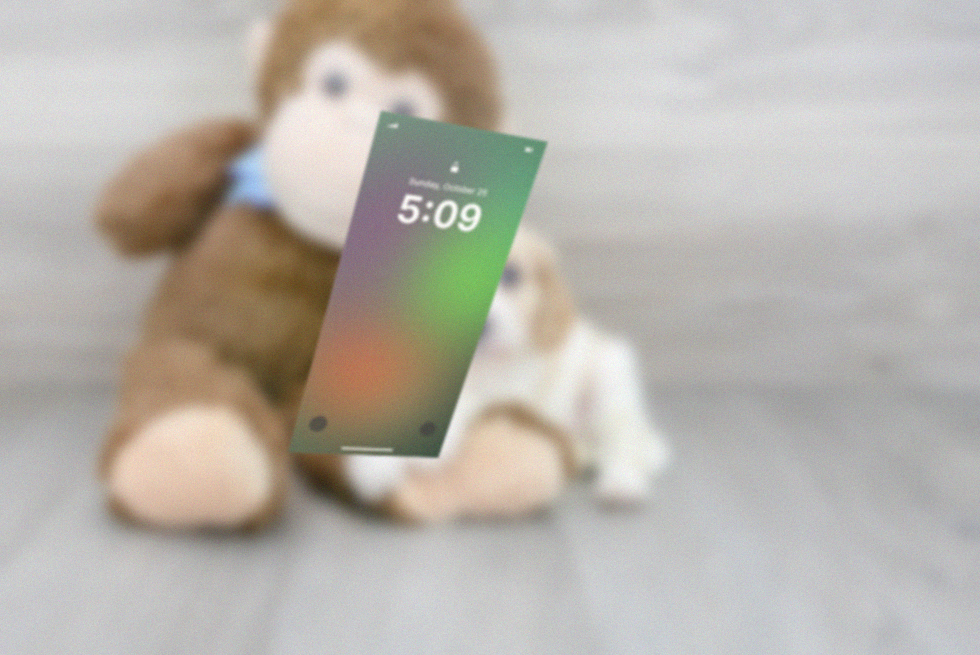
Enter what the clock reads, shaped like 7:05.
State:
5:09
